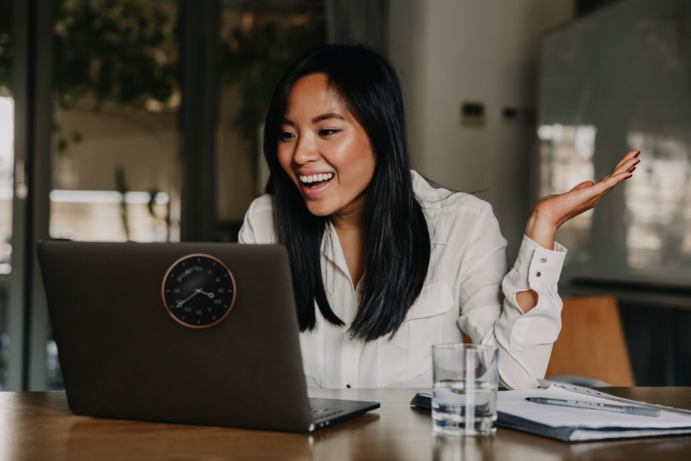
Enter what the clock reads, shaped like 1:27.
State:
3:39
